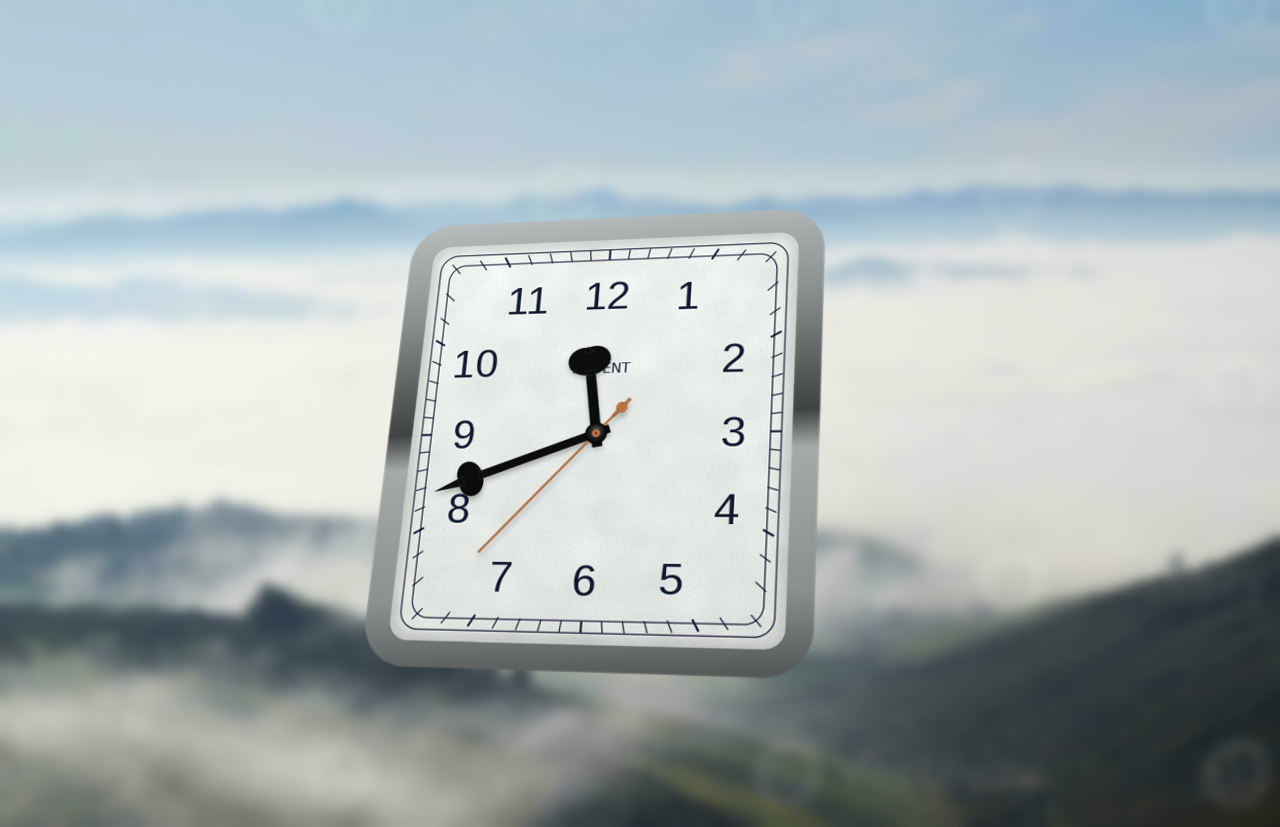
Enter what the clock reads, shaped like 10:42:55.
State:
11:41:37
